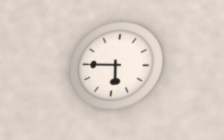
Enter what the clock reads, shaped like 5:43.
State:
5:45
